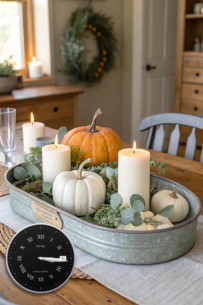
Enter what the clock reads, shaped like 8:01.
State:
3:16
